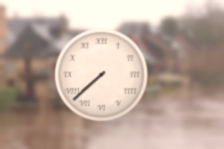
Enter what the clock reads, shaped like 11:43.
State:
7:38
